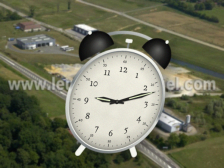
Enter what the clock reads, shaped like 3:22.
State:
9:12
